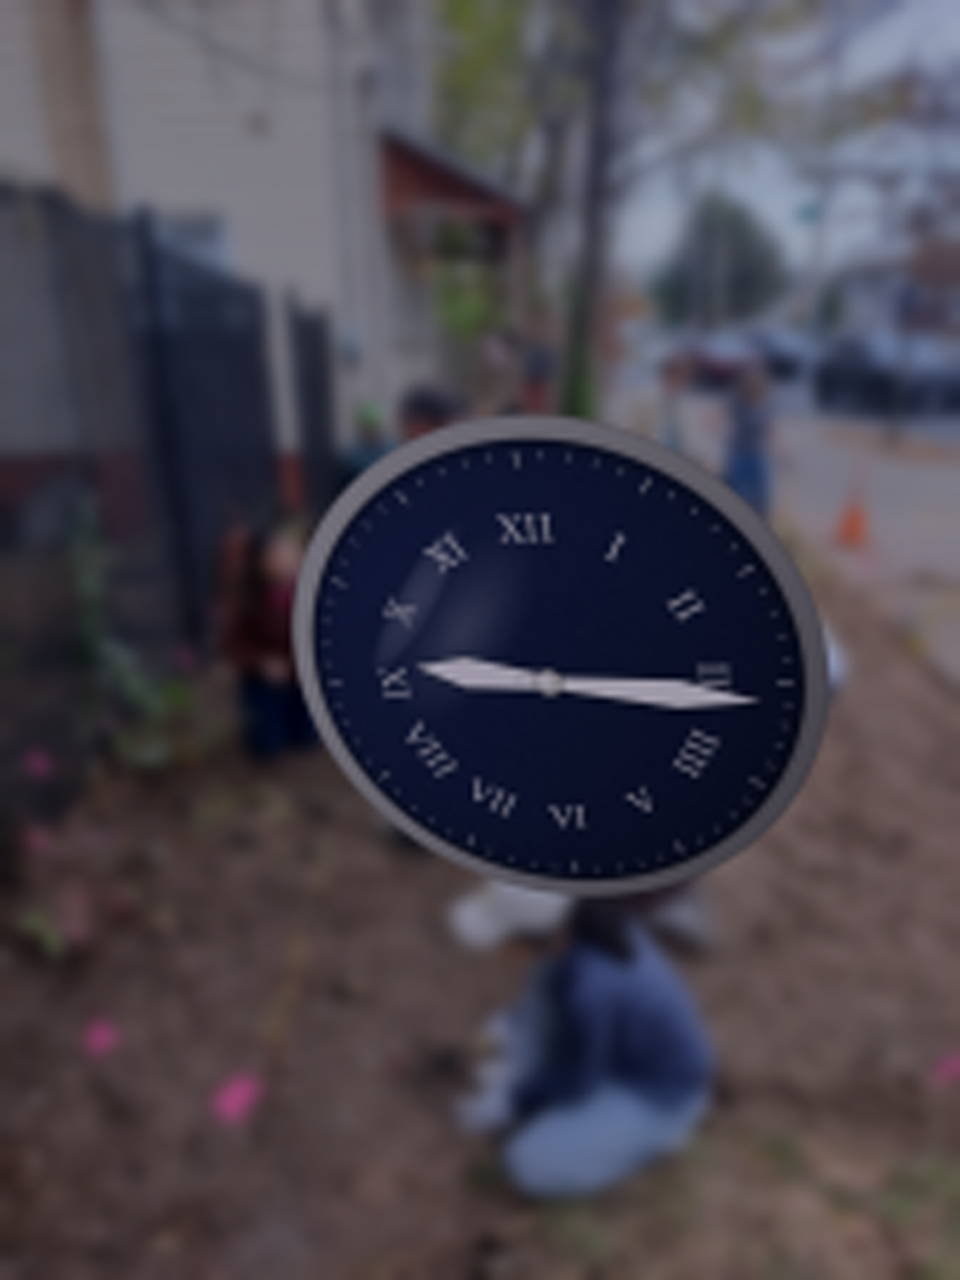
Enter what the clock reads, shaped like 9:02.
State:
9:16
